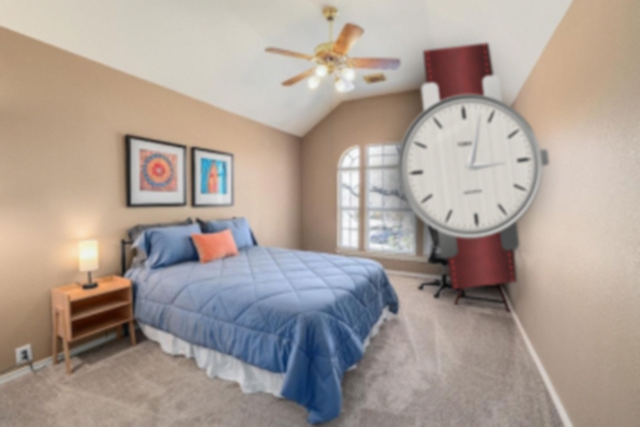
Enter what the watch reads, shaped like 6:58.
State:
3:03
